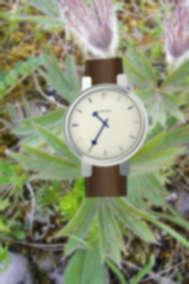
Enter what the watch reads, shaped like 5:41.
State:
10:35
